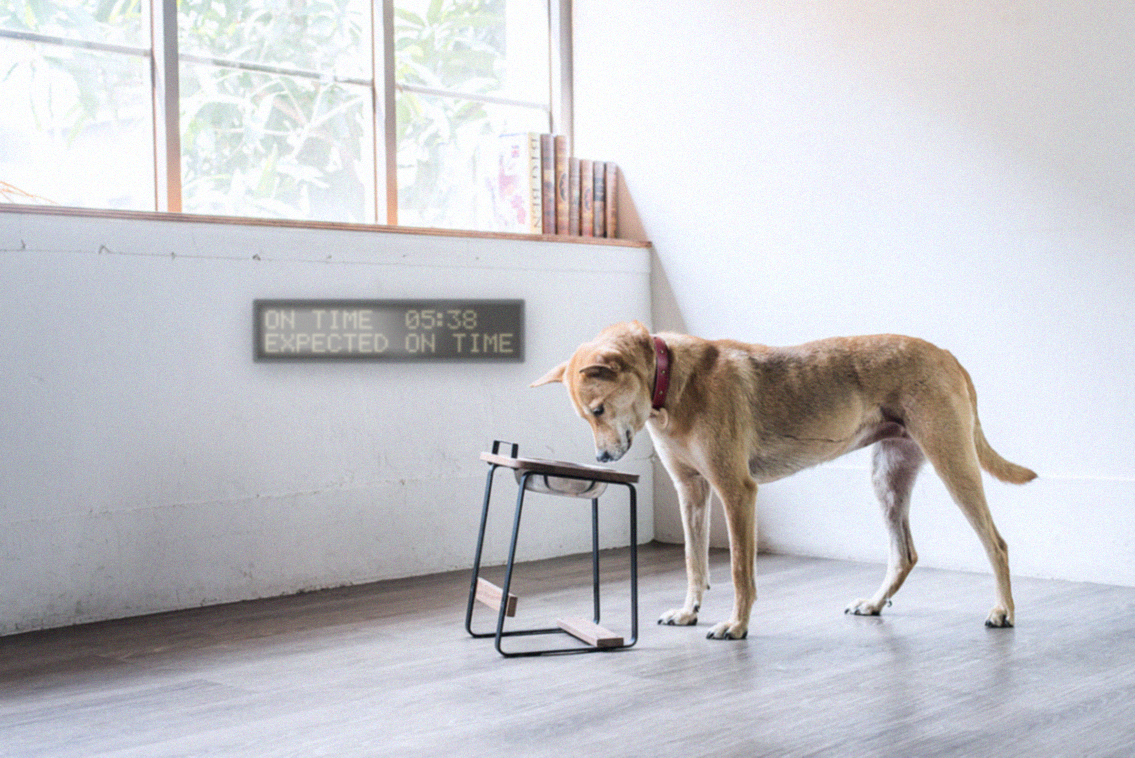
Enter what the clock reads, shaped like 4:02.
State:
5:38
